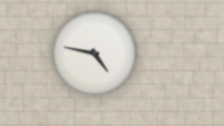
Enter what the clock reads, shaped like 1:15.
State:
4:47
